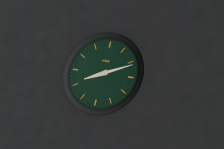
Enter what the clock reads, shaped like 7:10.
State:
8:11
